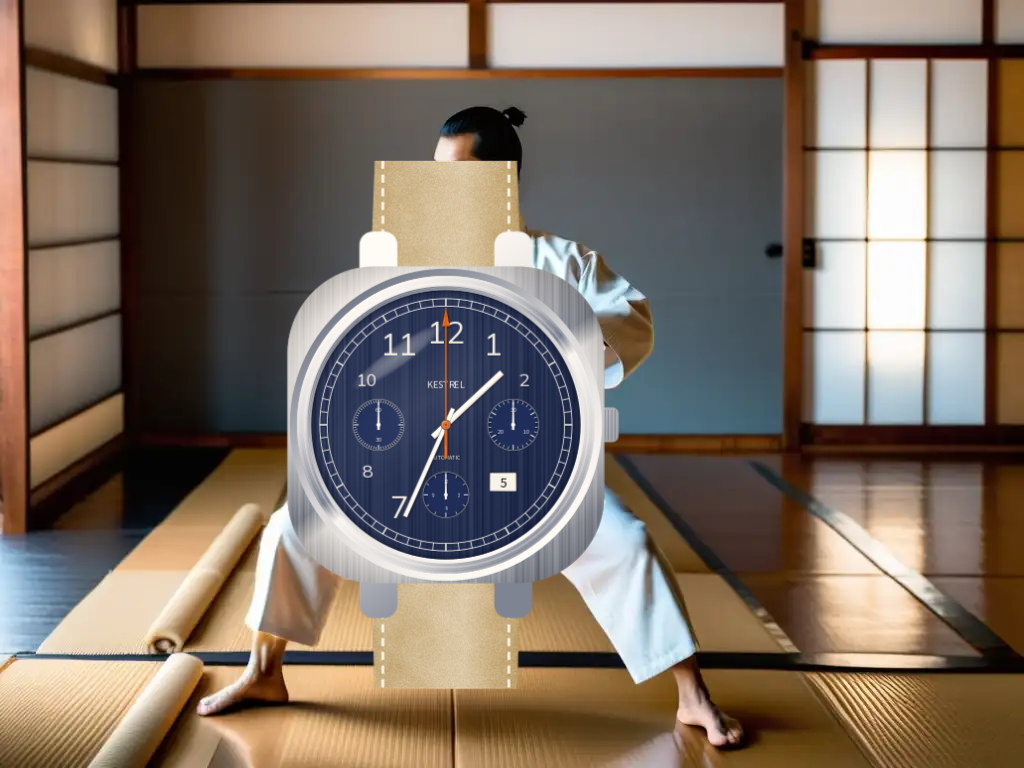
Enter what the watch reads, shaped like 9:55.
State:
1:34
